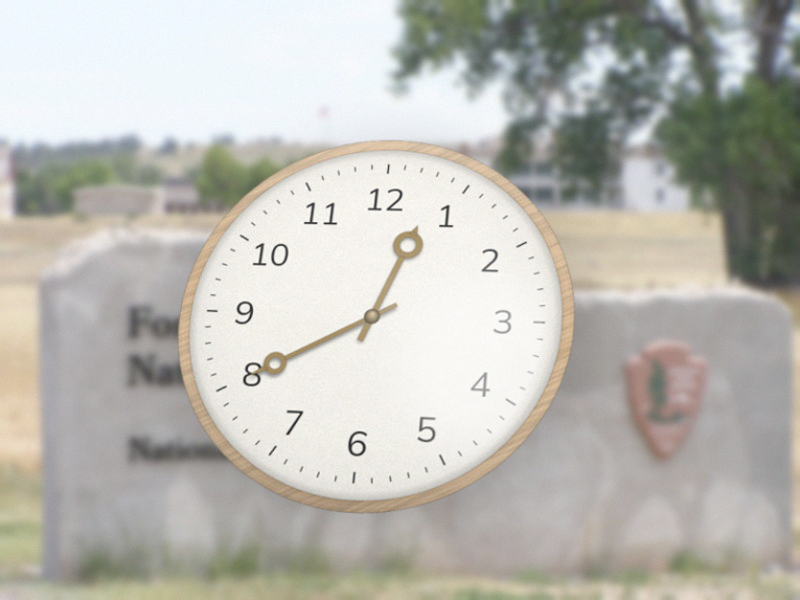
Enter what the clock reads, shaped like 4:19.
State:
12:40
